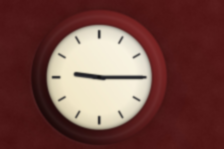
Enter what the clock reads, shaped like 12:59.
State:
9:15
